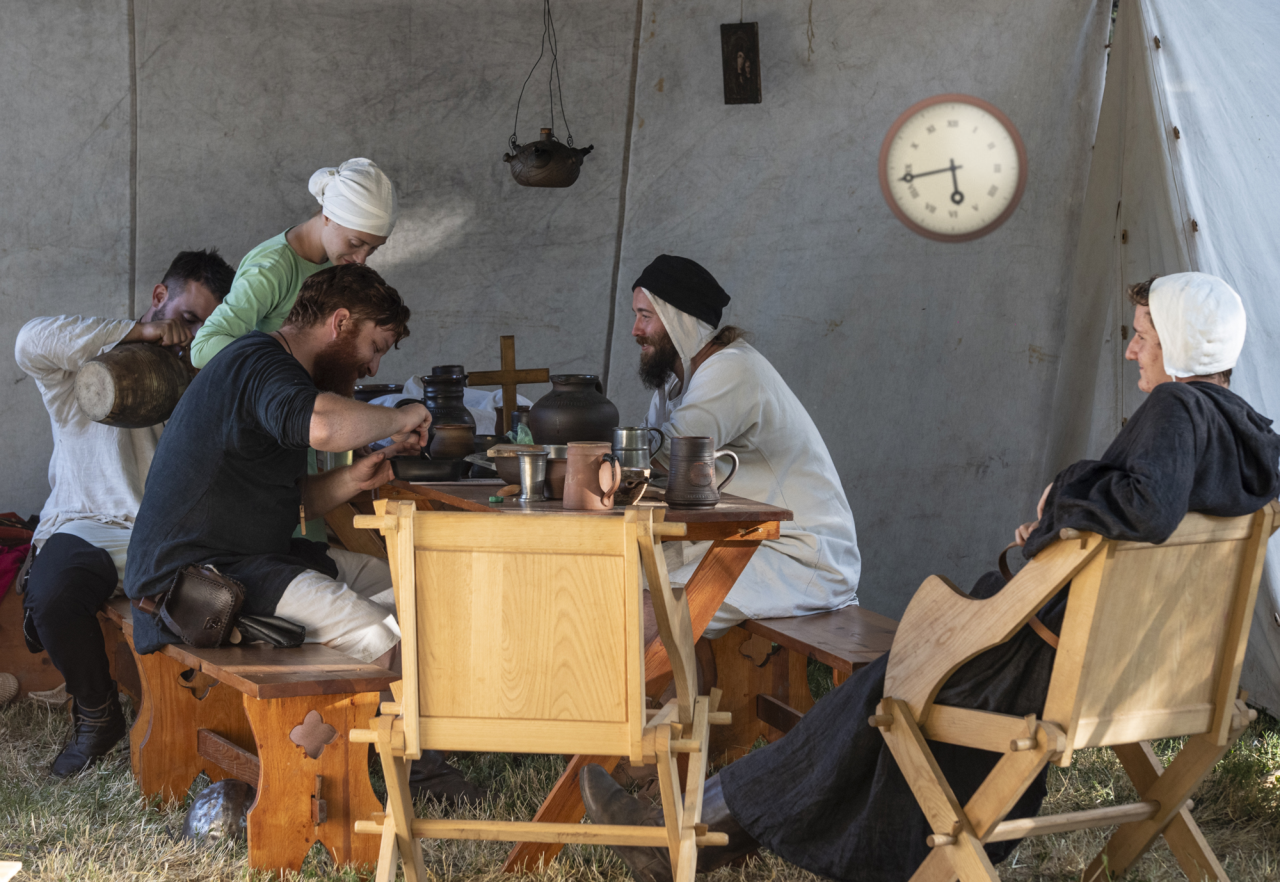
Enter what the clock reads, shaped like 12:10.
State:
5:43
